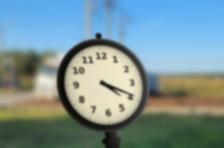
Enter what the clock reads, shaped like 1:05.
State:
4:19
